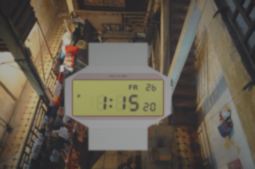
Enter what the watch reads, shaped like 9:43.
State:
1:15
